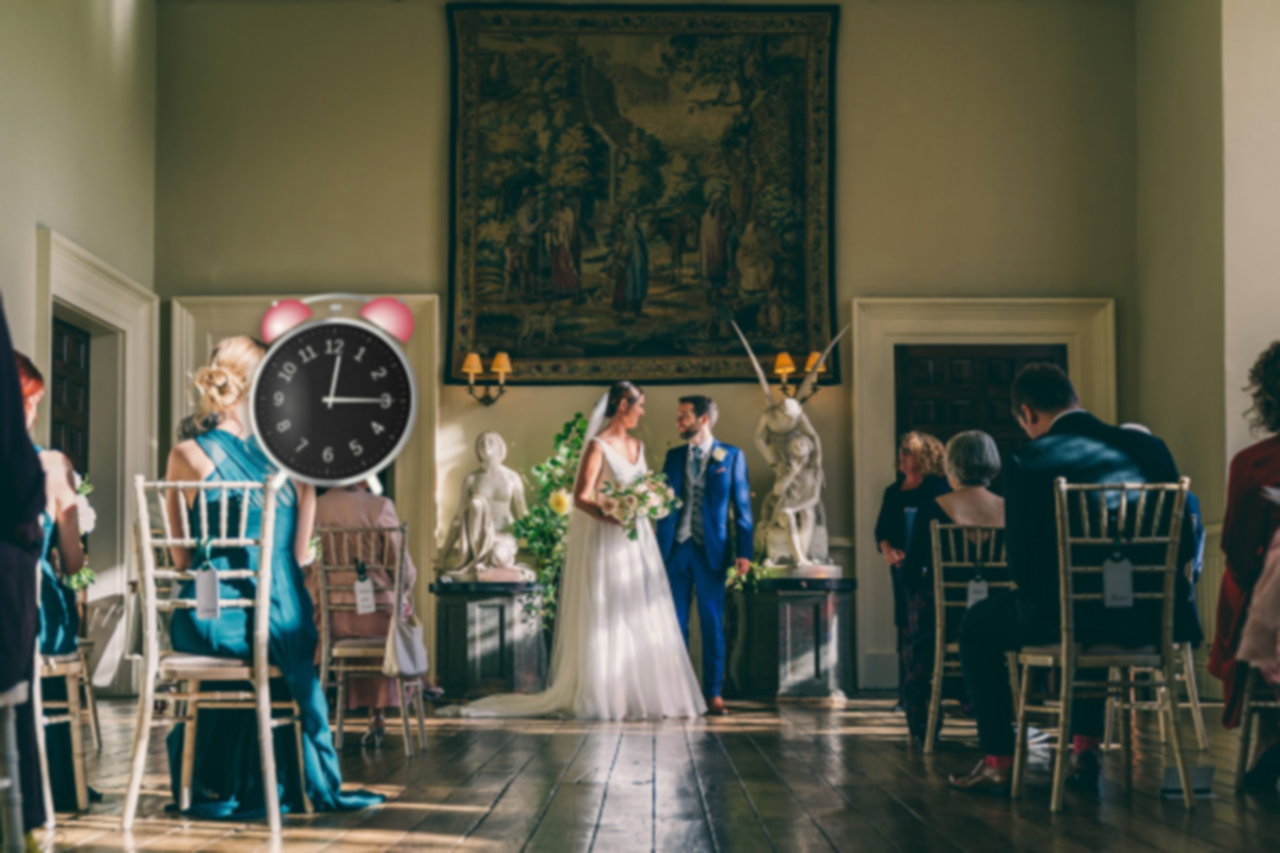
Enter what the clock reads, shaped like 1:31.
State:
12:15
